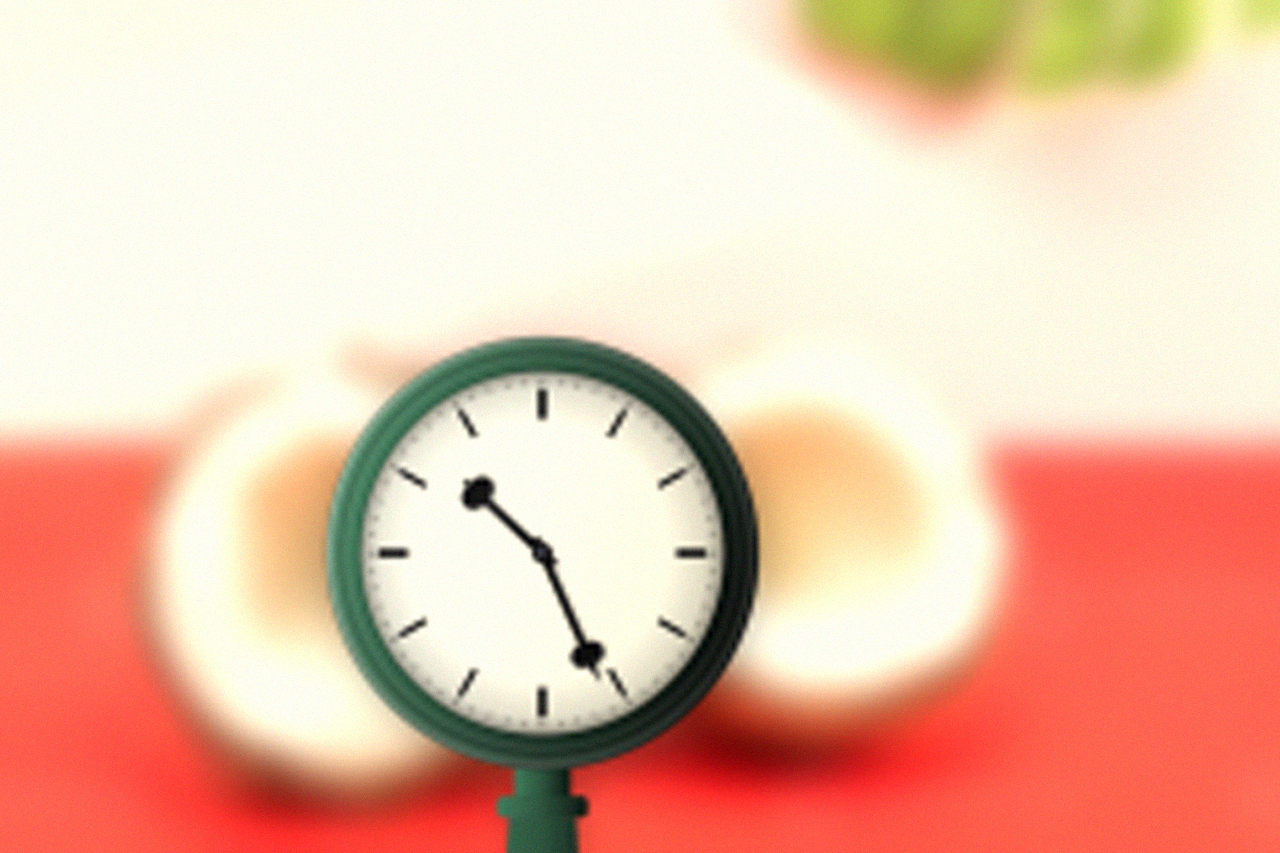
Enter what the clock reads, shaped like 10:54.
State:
10:26
